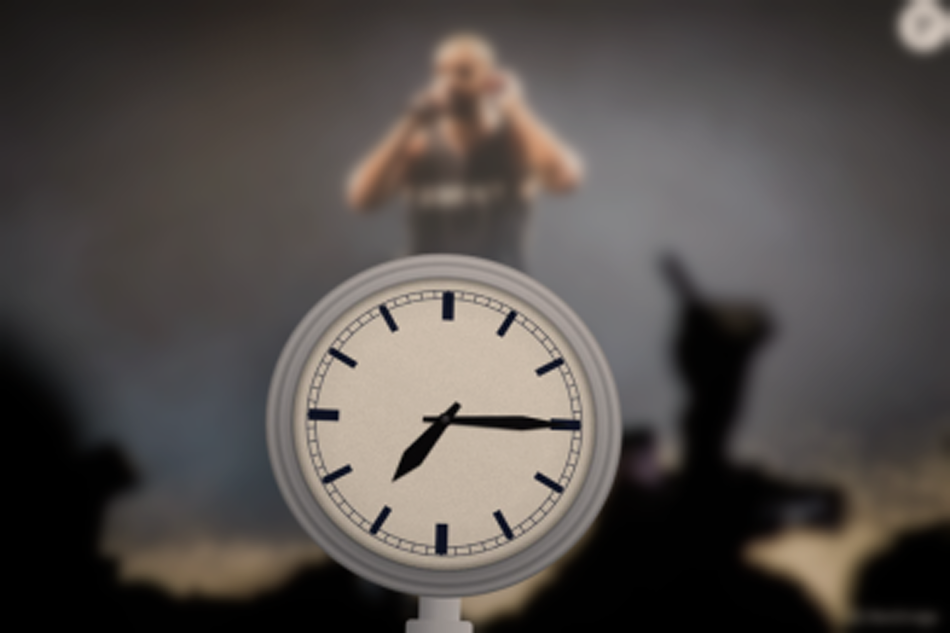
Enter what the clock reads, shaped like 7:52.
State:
7:15
